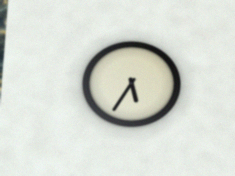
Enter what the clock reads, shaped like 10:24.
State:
5:35
